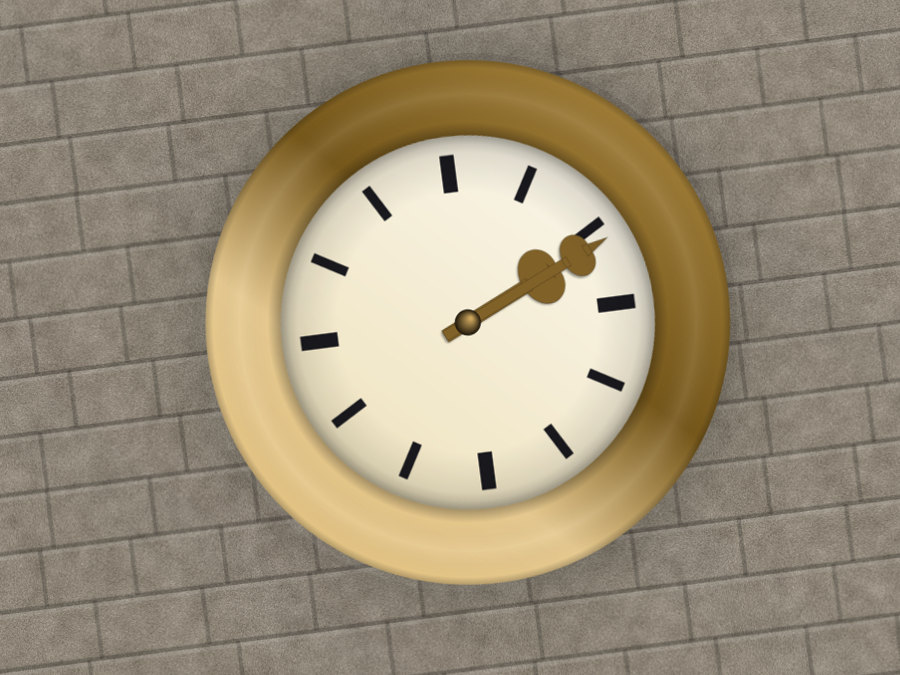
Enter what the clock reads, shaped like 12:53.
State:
2:11
